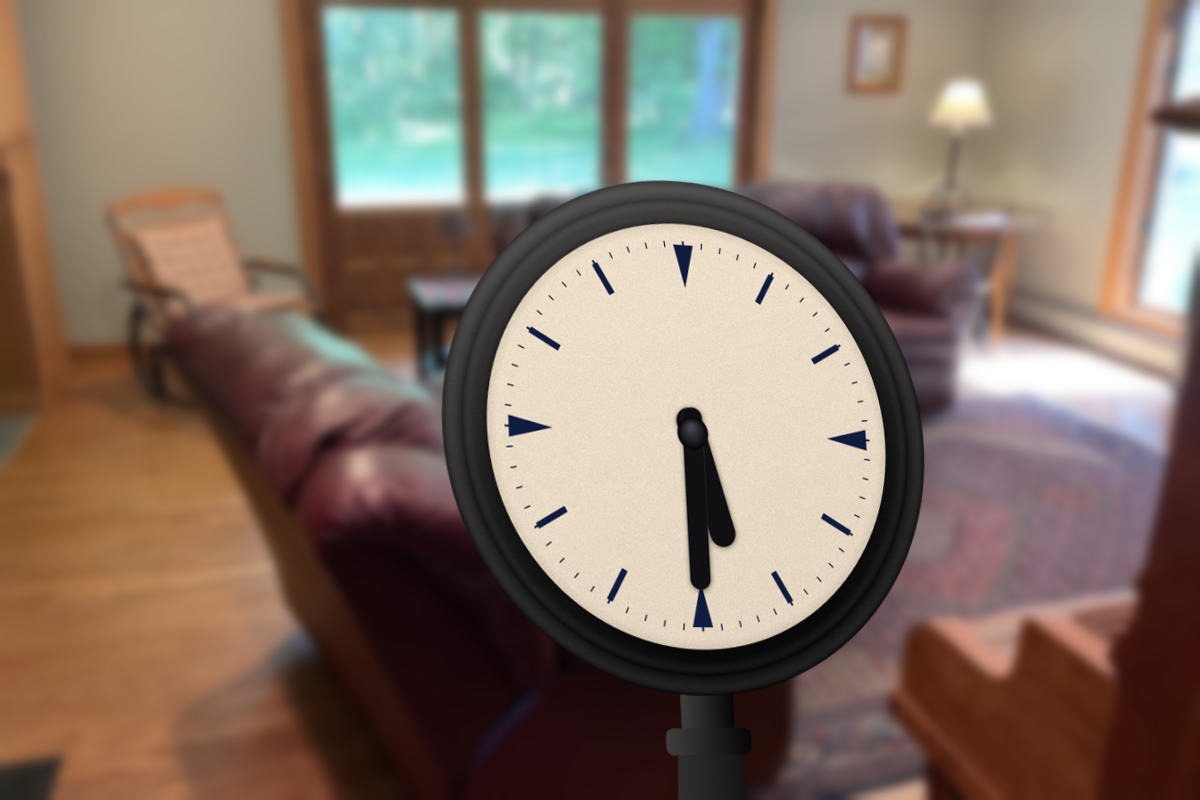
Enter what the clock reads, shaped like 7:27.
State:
5:30
